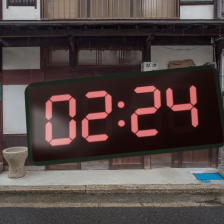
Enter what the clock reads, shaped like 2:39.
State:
2:24
